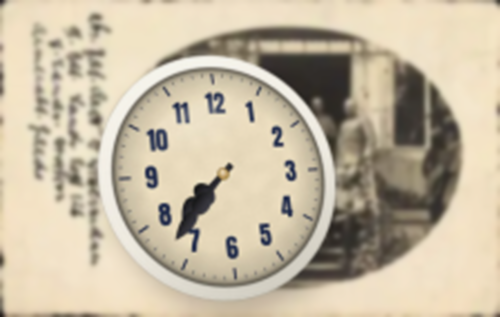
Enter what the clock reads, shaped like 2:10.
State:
7:37
